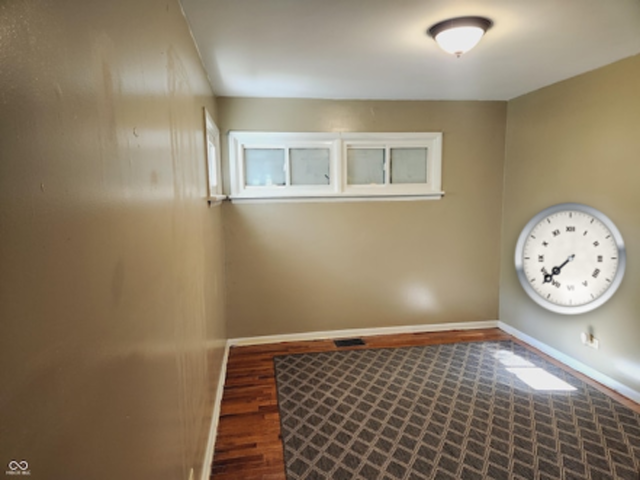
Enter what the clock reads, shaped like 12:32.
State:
7:38
